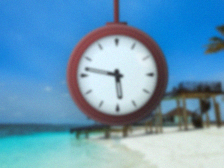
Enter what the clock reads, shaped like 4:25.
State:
5:47
